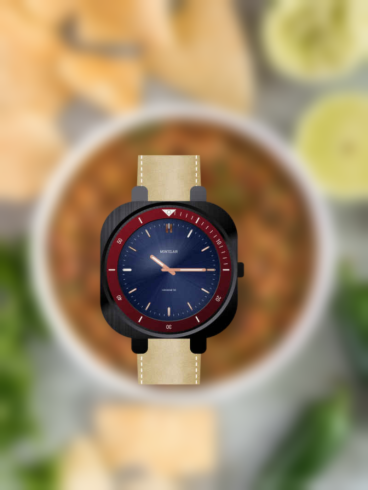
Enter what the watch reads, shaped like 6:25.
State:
10:15
